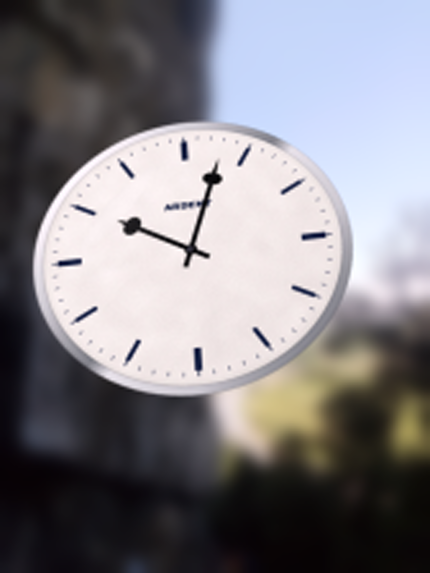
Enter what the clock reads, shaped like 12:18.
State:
10:03
